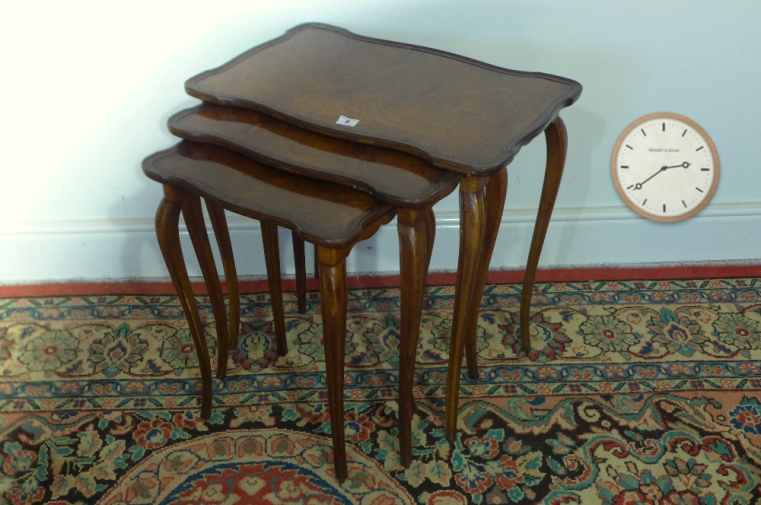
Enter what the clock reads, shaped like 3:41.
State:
2:39
